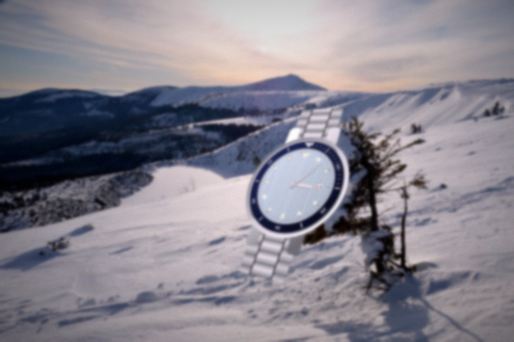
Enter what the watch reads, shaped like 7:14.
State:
3:07
